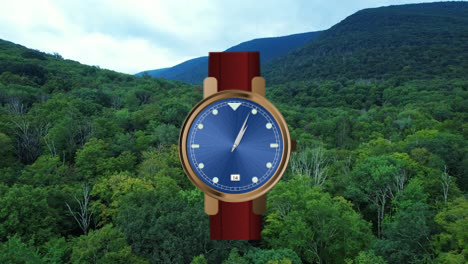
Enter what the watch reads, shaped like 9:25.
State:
1:04
